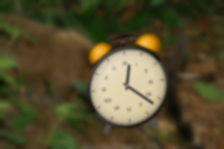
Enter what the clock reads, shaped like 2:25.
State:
12:22
